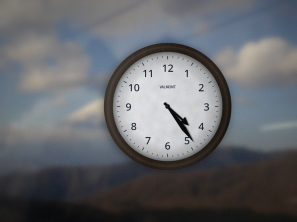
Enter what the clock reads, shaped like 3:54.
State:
4:24
